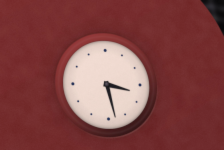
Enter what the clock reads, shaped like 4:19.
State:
3:28
